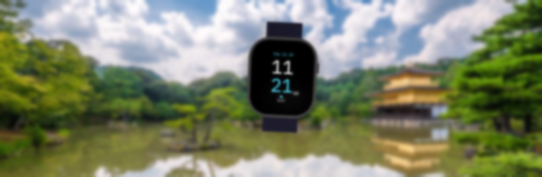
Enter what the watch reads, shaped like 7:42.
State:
11:21
